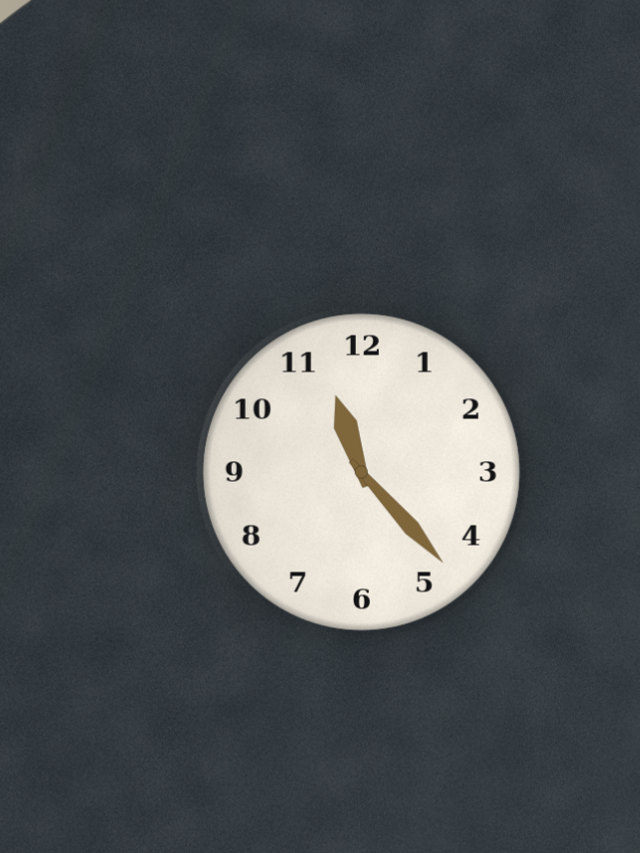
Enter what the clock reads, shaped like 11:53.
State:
11:23
